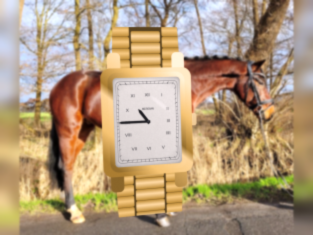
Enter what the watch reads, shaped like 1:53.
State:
10:45
